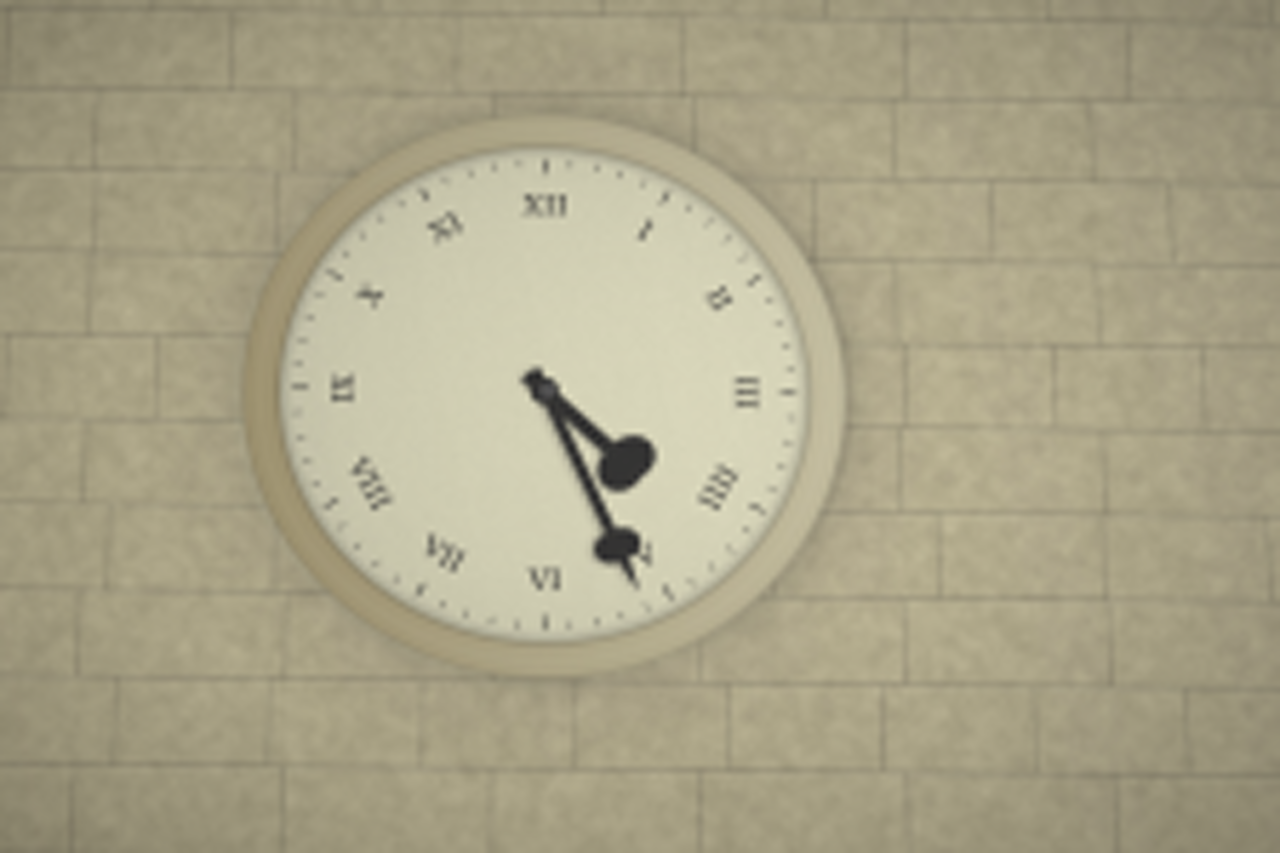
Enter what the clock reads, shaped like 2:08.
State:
4:26
